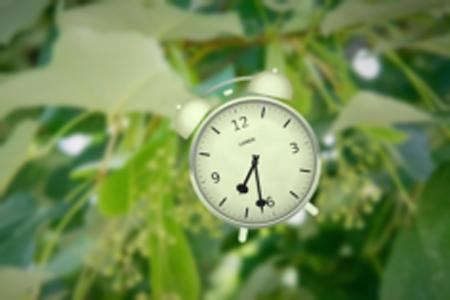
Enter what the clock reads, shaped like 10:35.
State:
7:32
